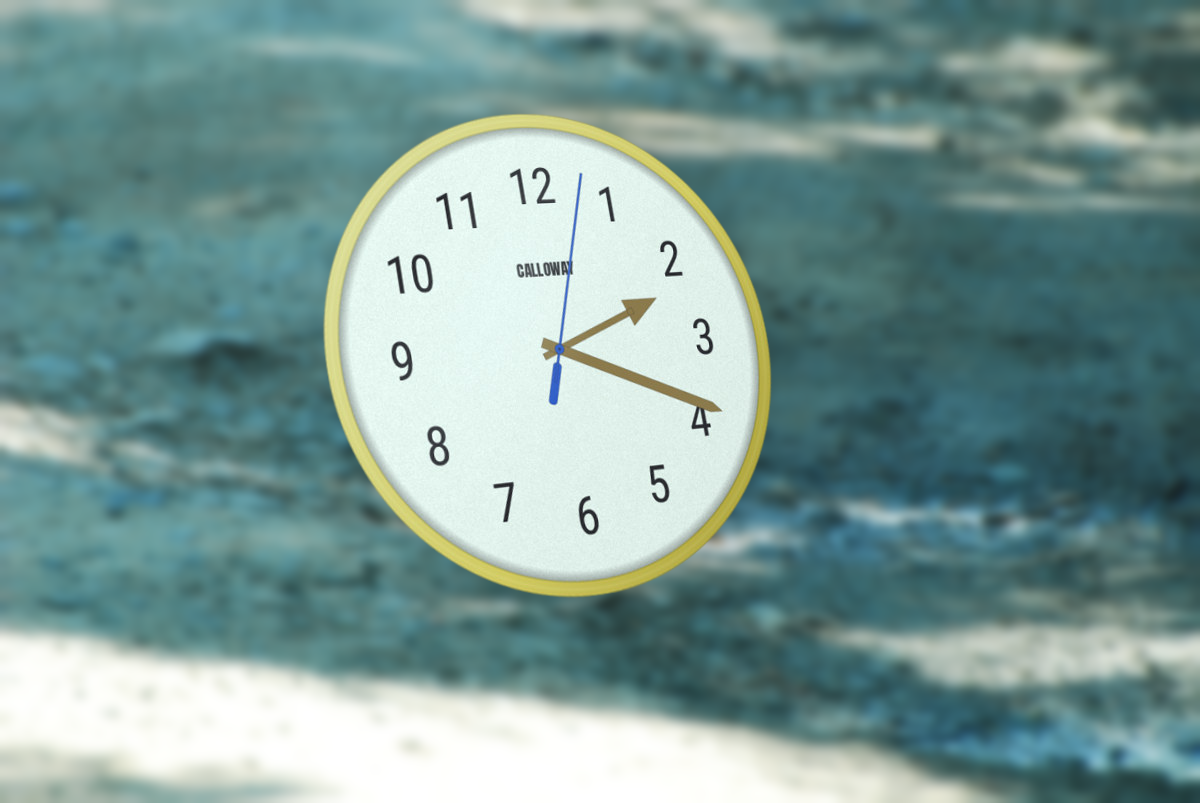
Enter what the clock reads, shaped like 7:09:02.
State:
2:19:03
